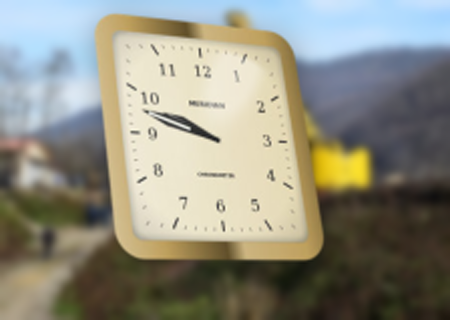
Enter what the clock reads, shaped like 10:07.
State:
9:48
